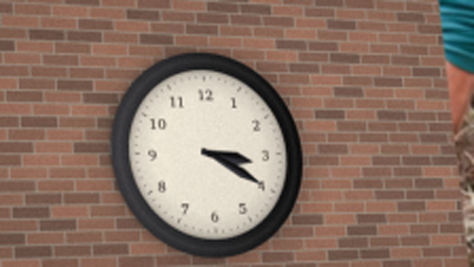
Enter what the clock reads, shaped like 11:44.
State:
3:20
